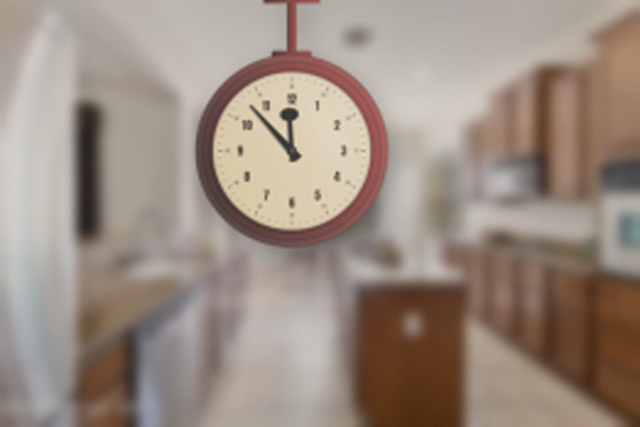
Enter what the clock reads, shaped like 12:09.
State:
11:53
